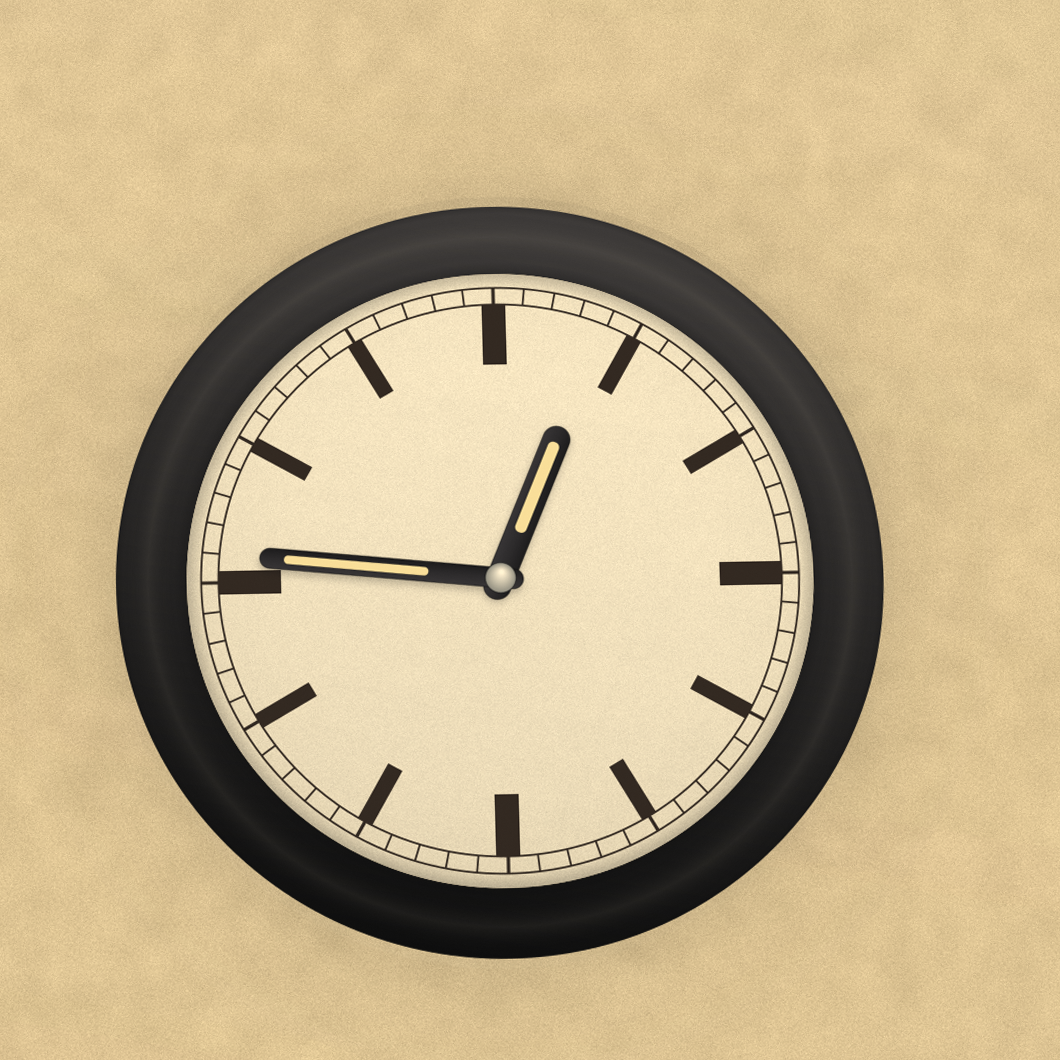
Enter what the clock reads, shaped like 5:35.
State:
12:46
